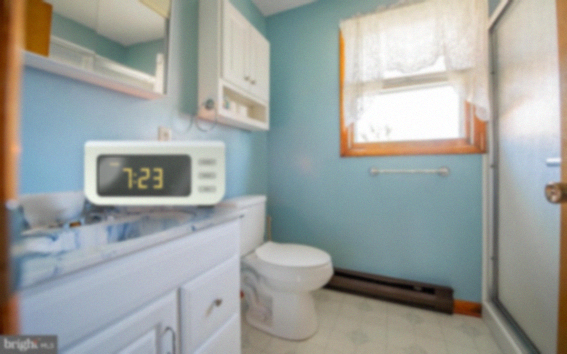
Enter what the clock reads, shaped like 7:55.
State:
7:23
